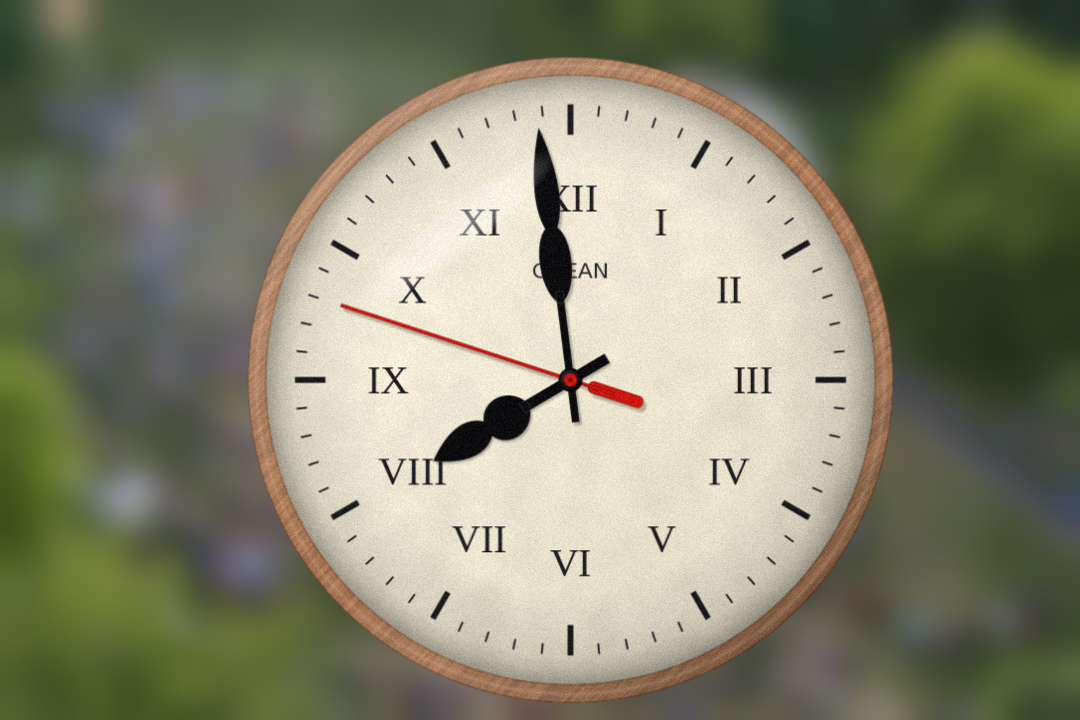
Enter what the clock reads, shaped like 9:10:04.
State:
7:58:48
